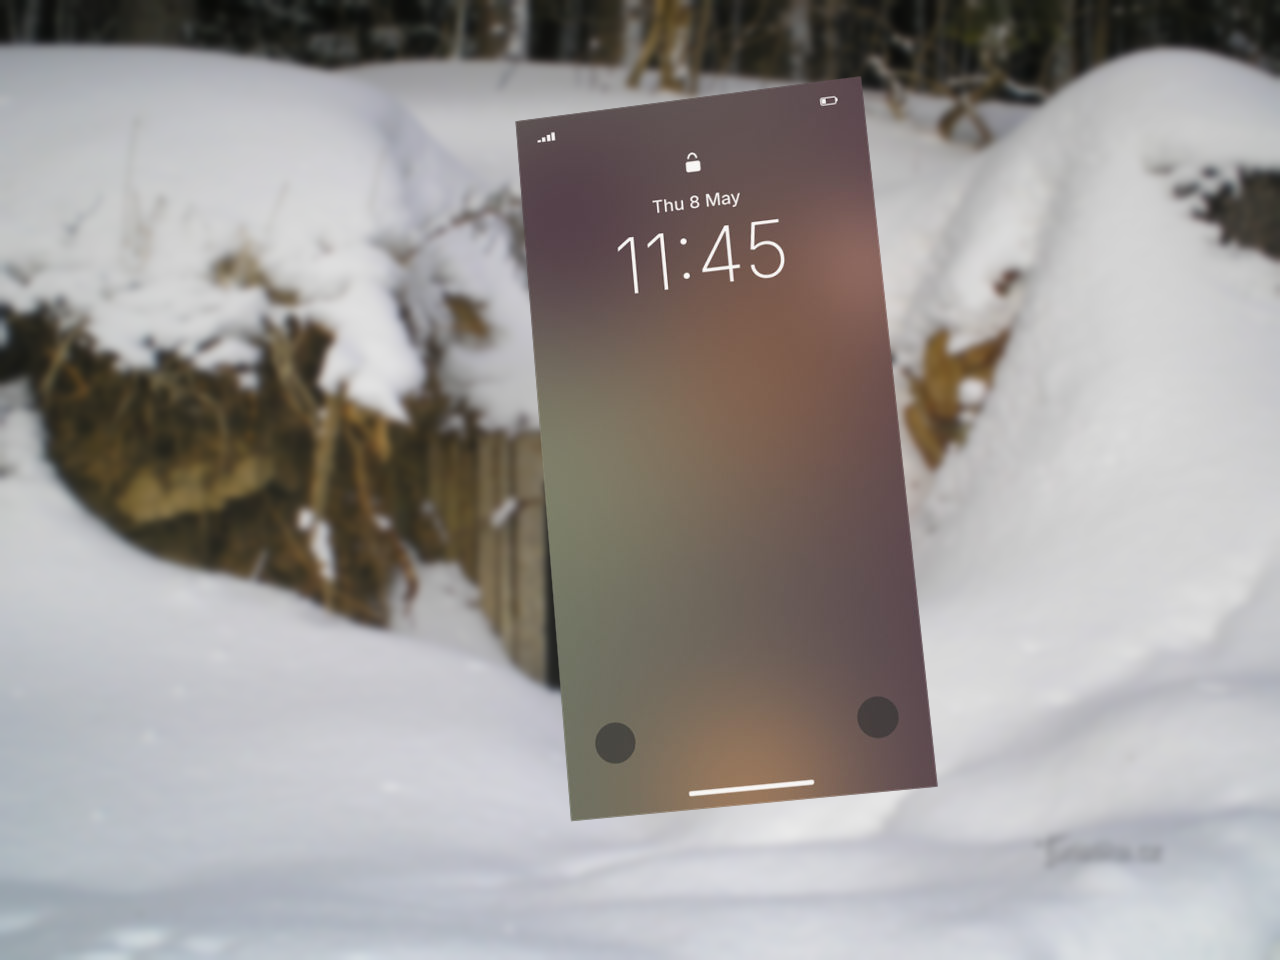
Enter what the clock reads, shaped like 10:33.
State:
11:45
